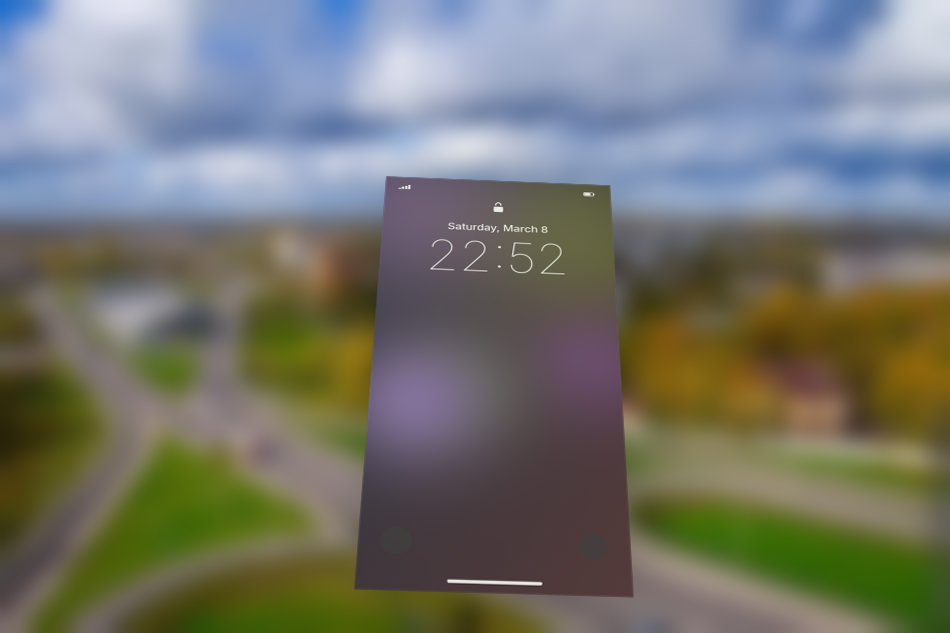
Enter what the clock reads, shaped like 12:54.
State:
22:52
